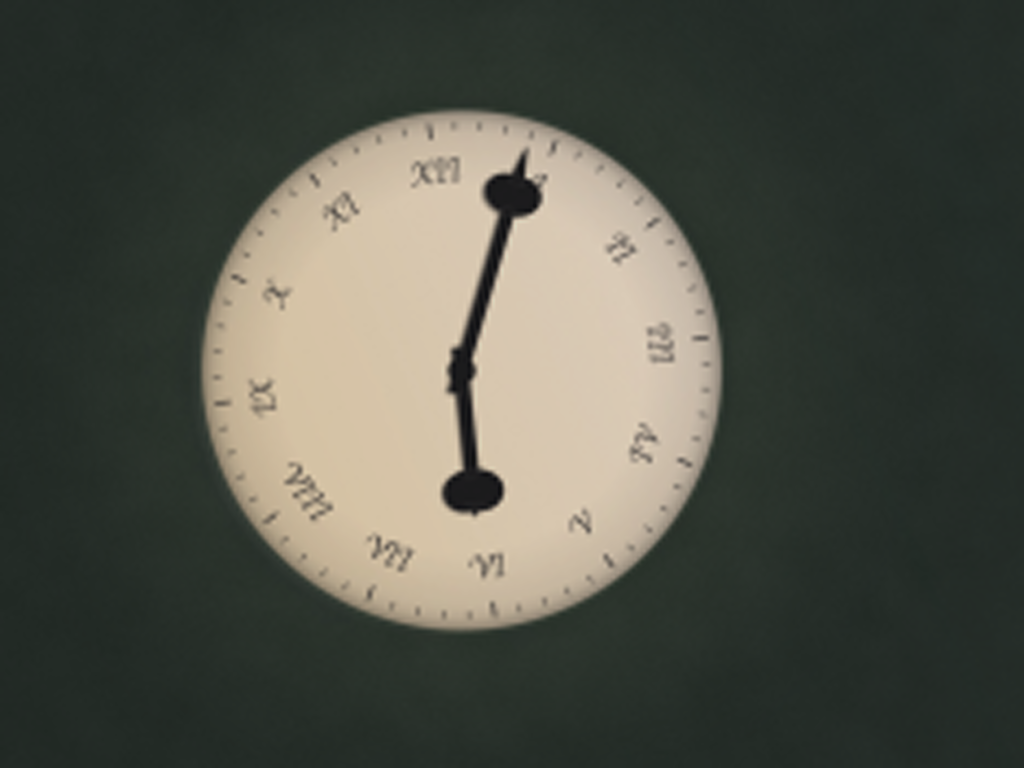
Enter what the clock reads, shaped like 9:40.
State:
6:04
